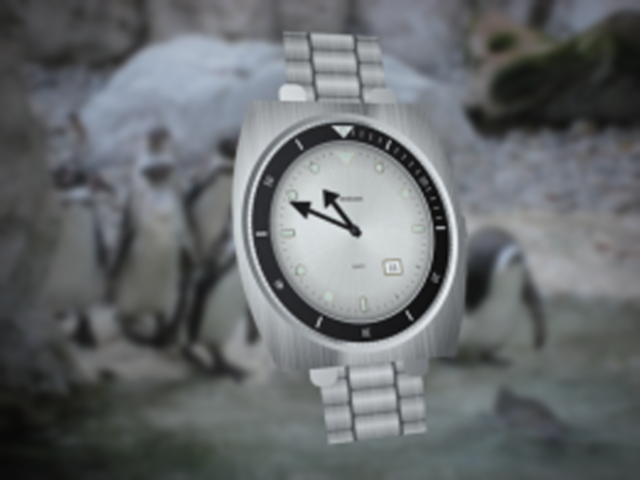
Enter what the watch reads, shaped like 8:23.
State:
10:49
